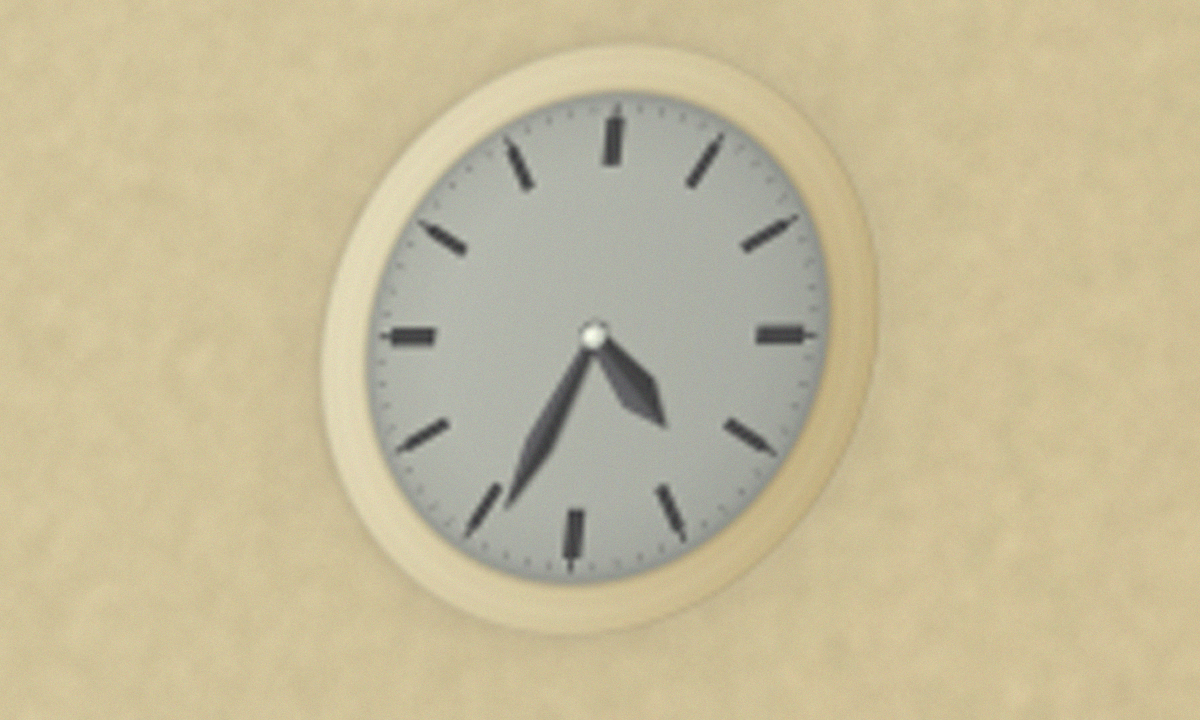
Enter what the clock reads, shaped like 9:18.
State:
4:34
